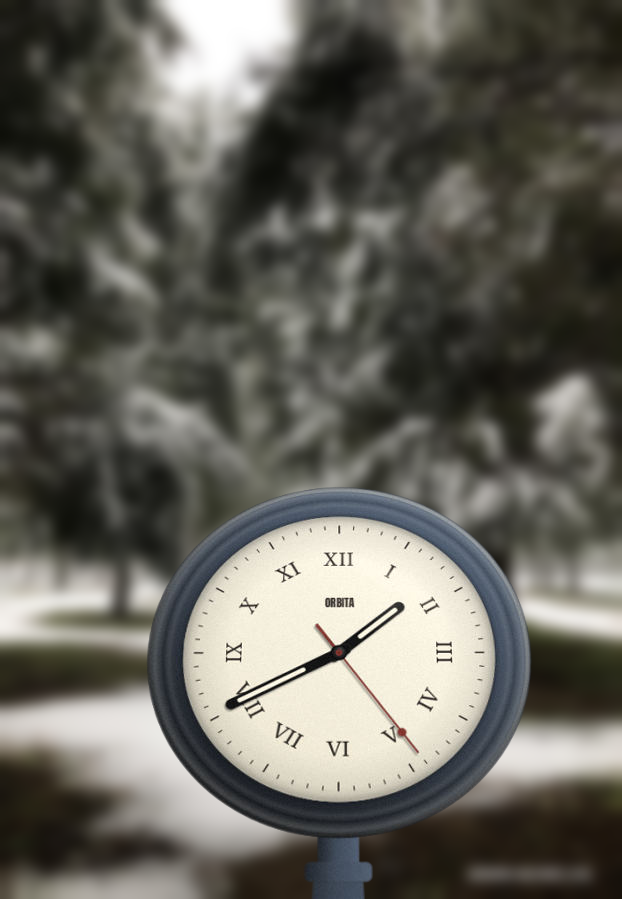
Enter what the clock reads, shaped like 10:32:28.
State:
1:40:24
